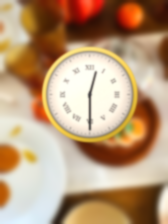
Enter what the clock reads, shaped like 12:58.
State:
12:30
